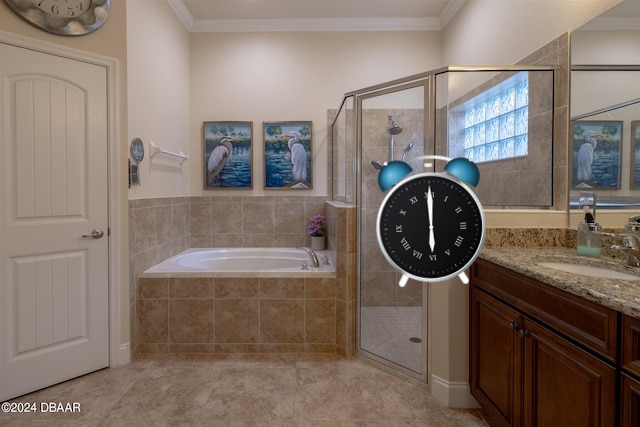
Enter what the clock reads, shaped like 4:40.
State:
6:00
